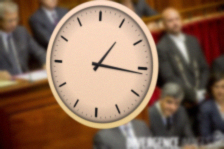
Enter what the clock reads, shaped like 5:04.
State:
1:16
